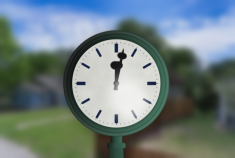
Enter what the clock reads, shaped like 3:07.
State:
12:02
